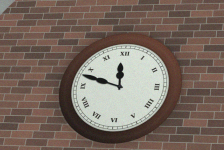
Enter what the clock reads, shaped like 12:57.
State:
11:48
